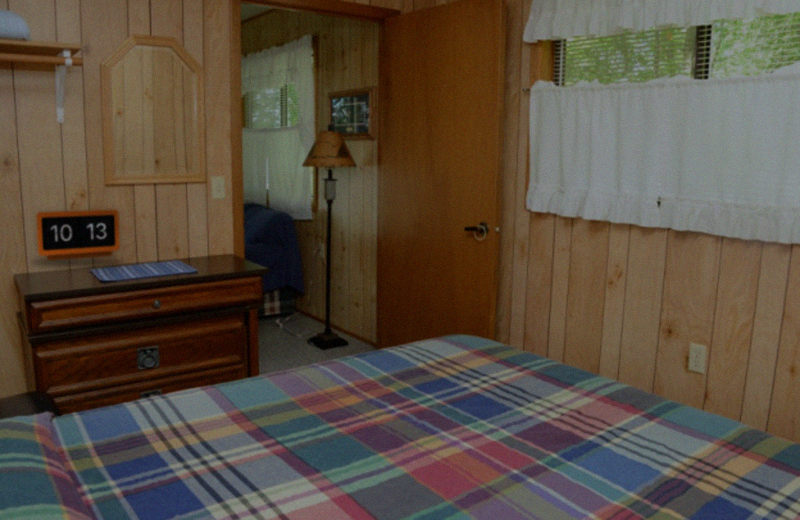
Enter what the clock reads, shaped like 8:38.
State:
10:13
